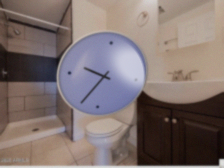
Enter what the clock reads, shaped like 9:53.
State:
9:35
